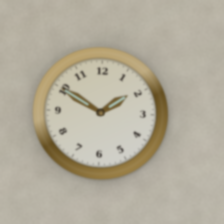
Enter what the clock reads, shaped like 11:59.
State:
1:50
